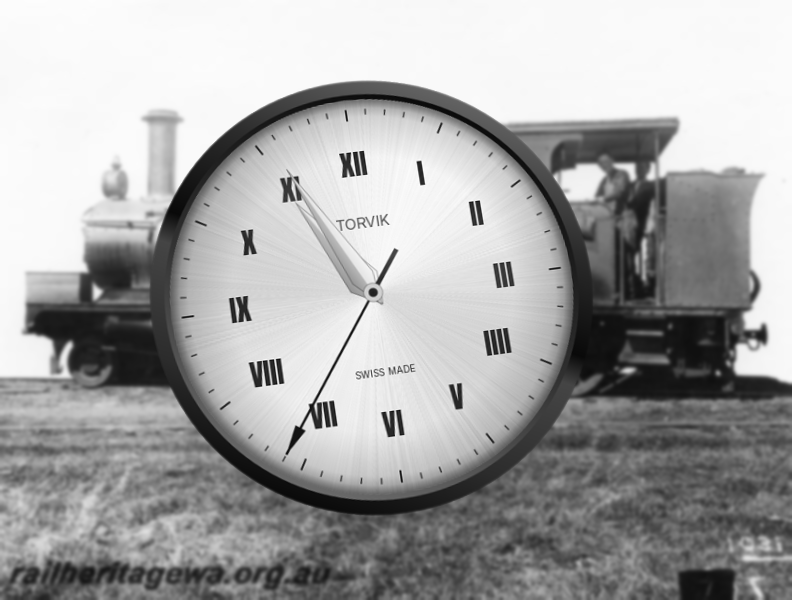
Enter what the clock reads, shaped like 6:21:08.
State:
10:55:36
